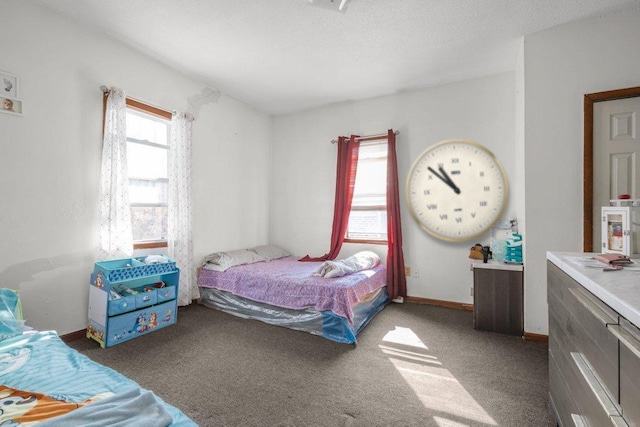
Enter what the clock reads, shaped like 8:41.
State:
10:52
